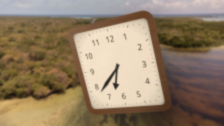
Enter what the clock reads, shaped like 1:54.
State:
6:38
